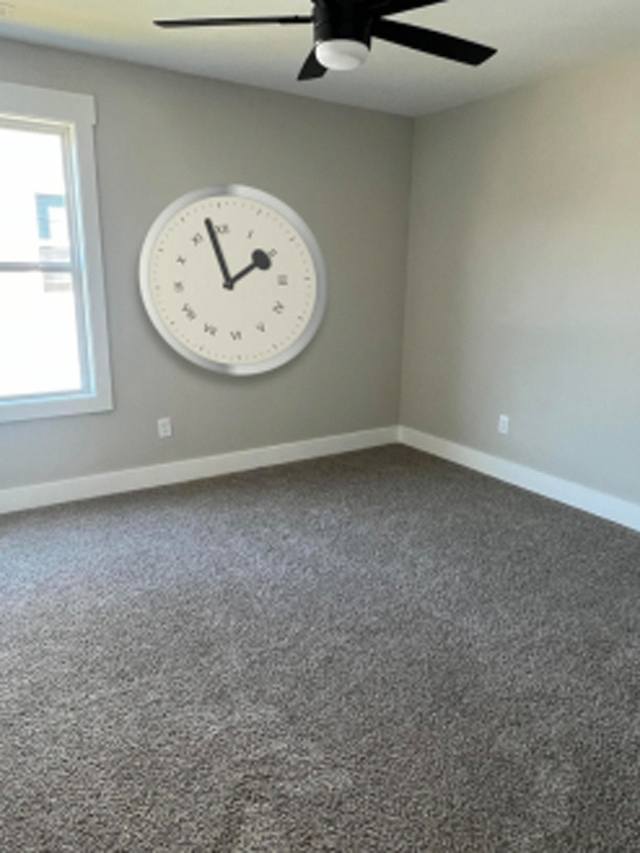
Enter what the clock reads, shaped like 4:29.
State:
1:58
